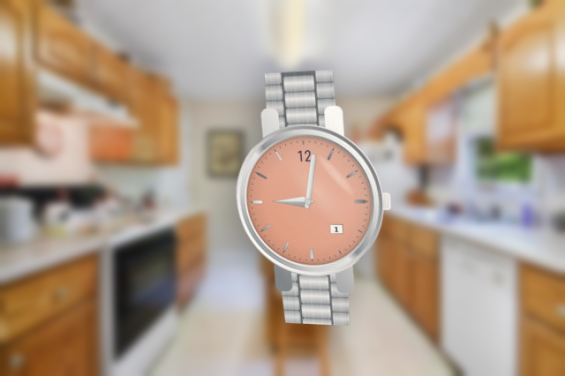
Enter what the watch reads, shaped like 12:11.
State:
9:02
